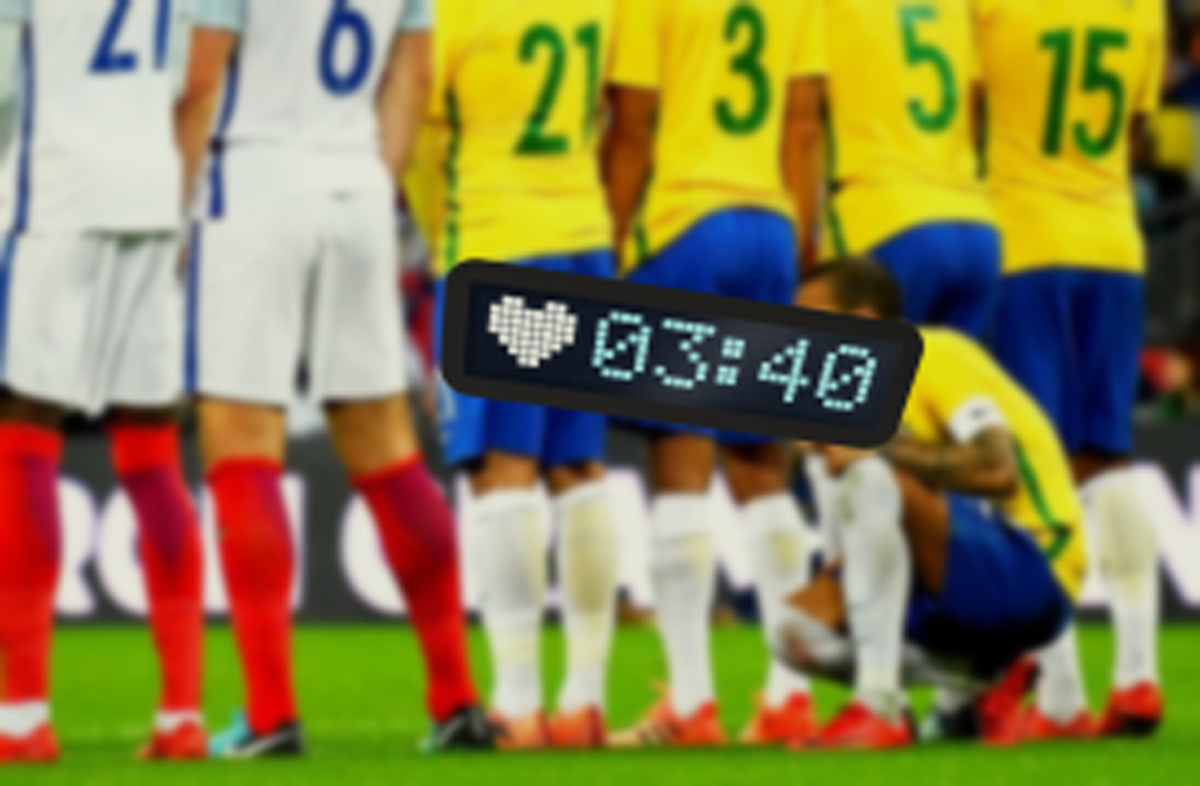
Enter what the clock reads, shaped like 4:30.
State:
3:40
